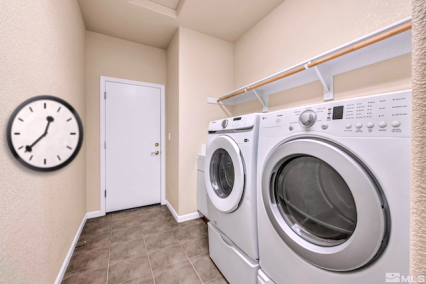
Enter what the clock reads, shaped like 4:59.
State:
12:38
